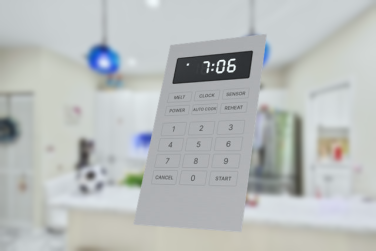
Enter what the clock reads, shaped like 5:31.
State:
7:06
